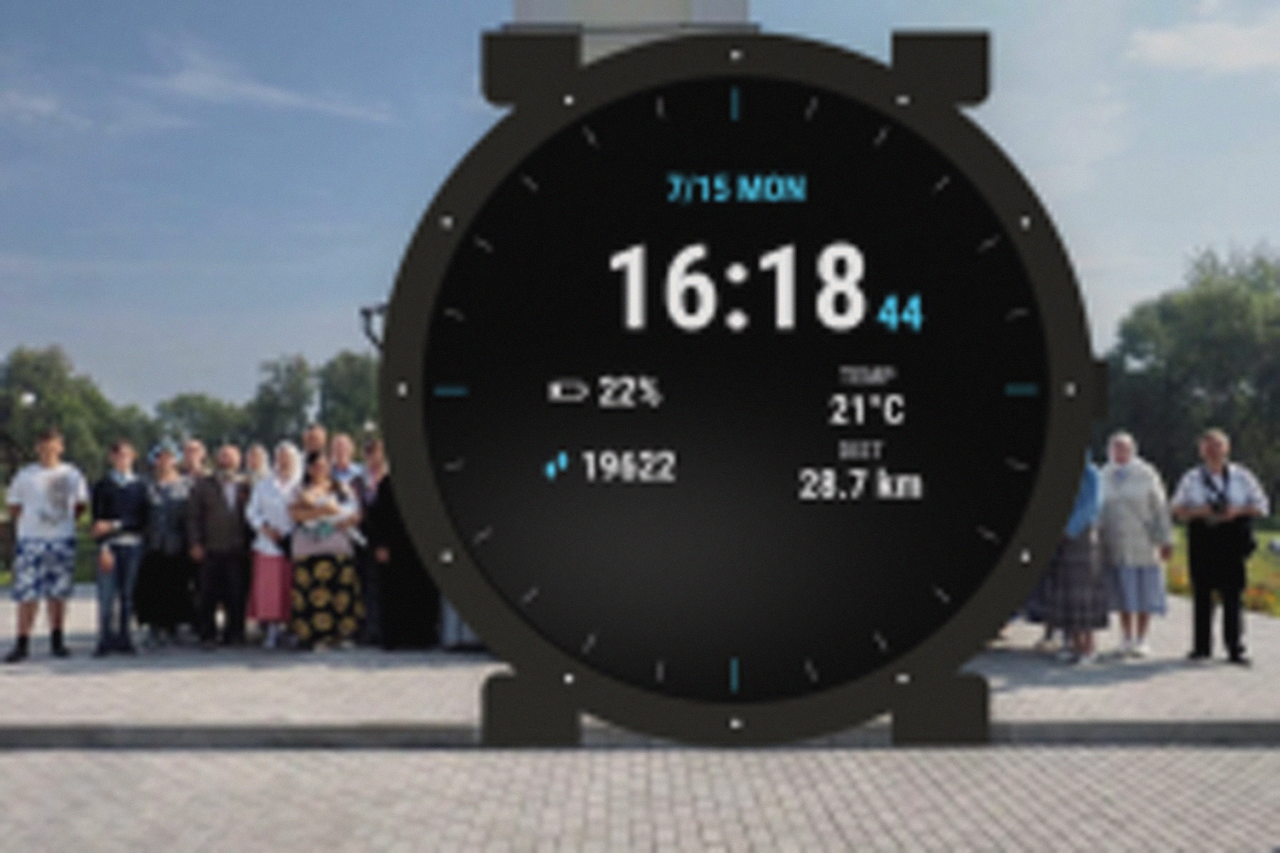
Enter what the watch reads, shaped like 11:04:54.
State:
16:18:44
